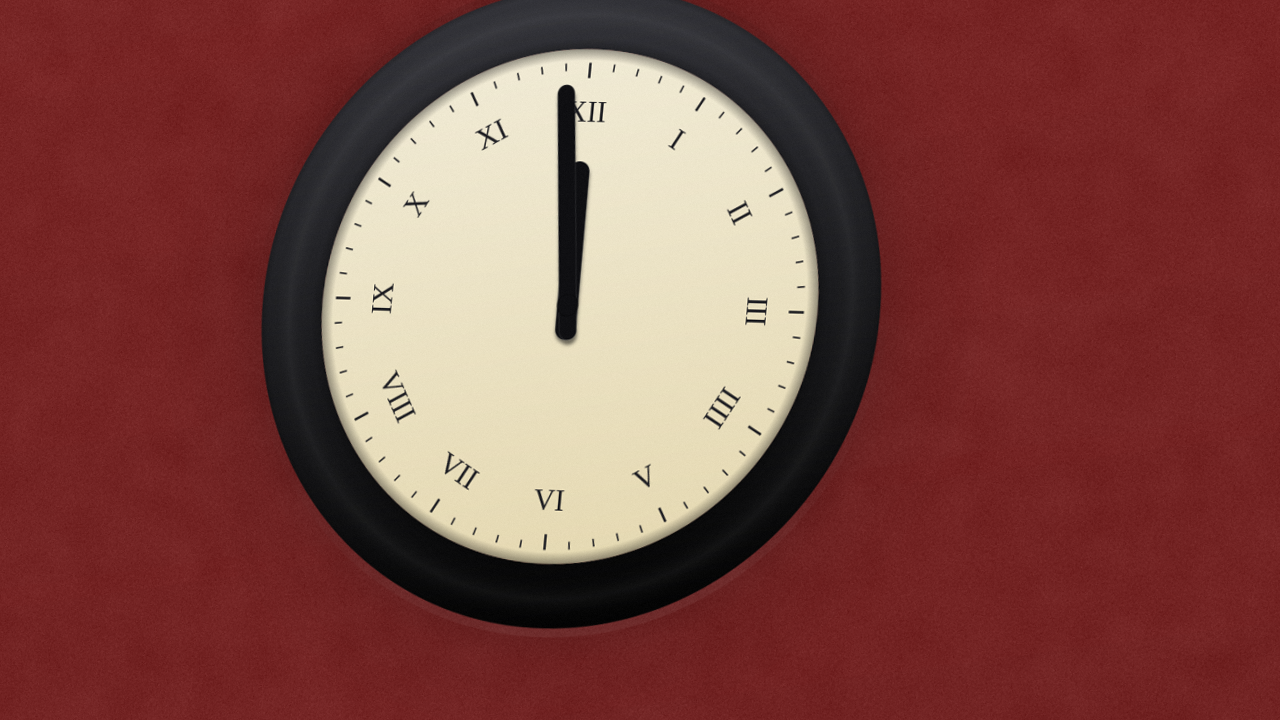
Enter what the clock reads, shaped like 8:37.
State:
11:59
